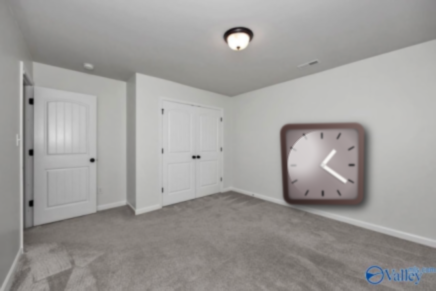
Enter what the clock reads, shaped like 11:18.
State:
1:21
